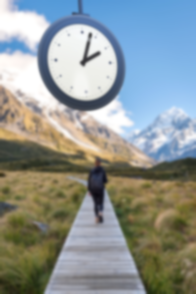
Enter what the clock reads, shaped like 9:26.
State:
2:03
